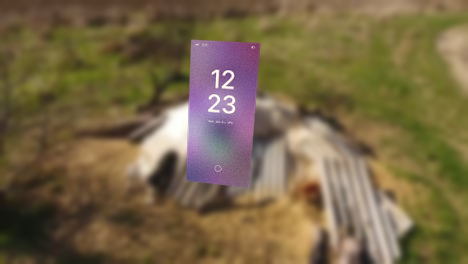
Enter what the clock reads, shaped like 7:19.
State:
12:23
